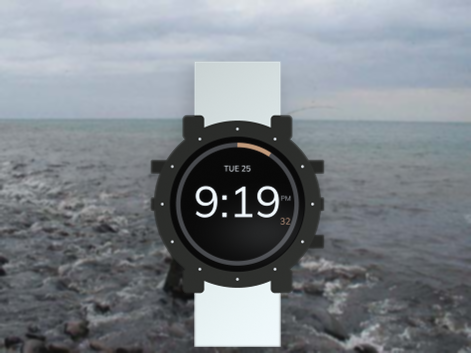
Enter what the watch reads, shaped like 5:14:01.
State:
9:19:32
